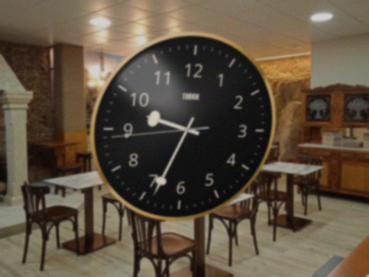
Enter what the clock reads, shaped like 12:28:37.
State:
9:33:44
